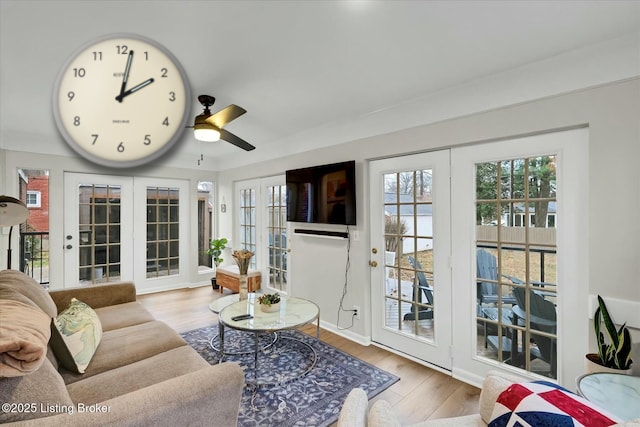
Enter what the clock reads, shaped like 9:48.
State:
2:02
